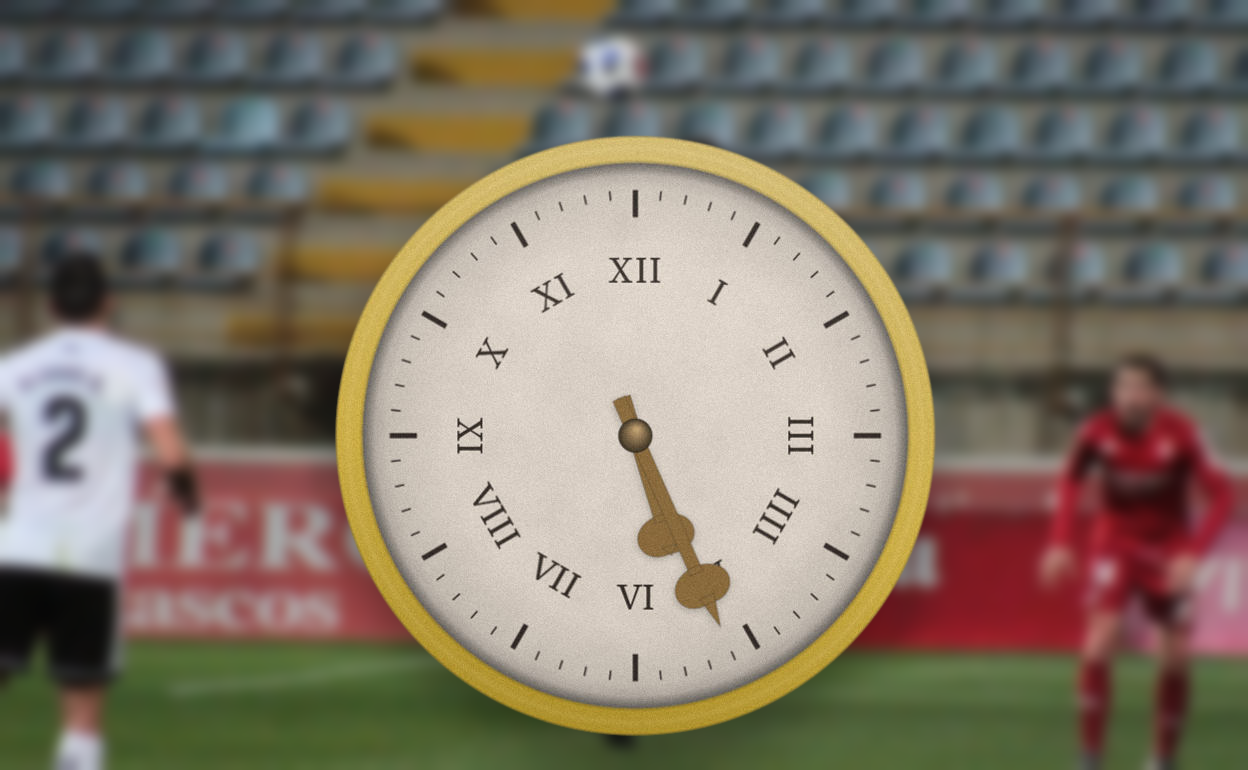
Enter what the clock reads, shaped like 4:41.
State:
5:26
